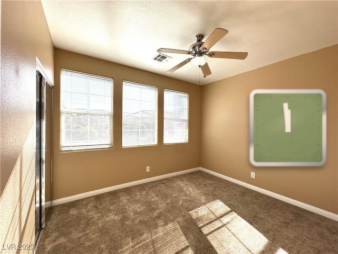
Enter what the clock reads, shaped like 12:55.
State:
11:59
